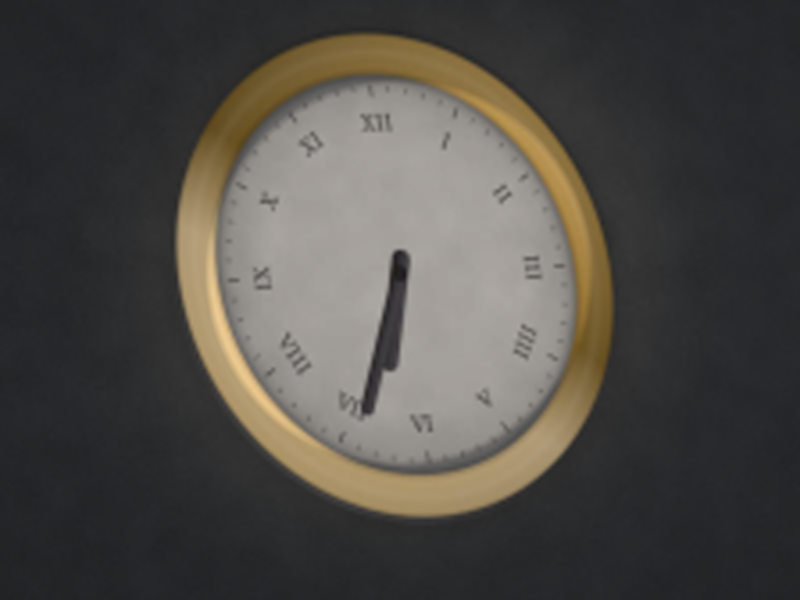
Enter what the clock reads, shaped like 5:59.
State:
6:34
